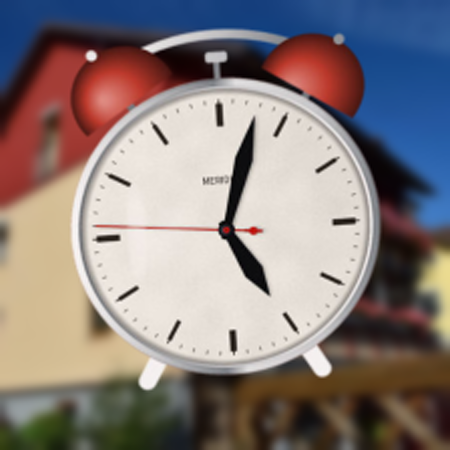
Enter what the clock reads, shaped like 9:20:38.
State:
5:02:46
